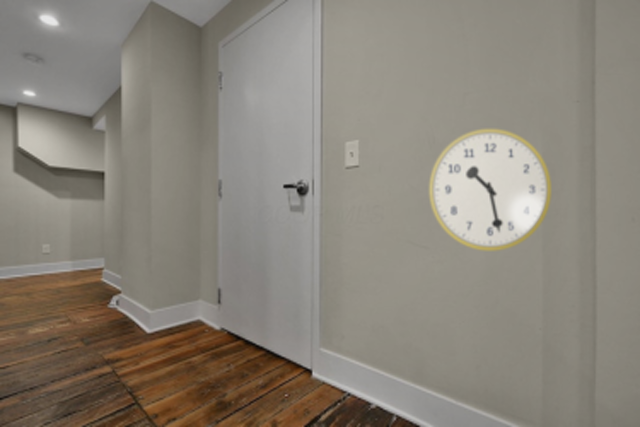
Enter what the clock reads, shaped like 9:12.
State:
10:28
